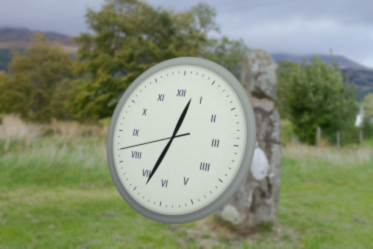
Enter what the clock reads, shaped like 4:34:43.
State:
12:33:42
